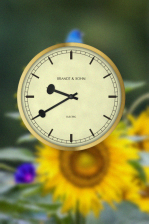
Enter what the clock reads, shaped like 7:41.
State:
9:40
